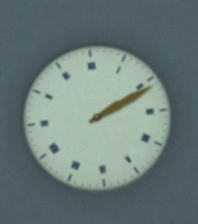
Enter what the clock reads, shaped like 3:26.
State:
2:11
